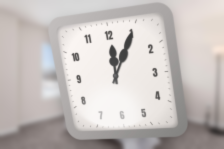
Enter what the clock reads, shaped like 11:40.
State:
12:05
